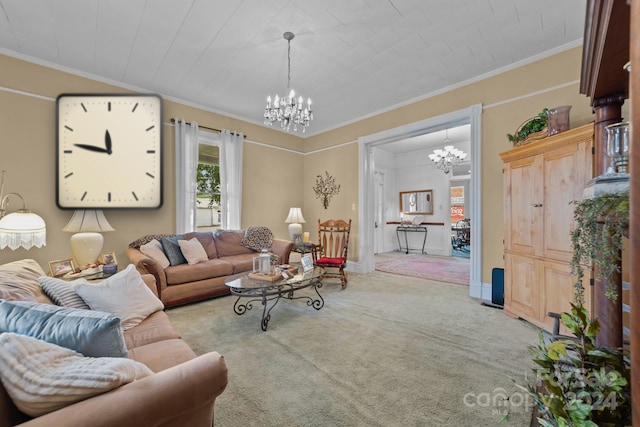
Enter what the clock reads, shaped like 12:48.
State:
11:47
